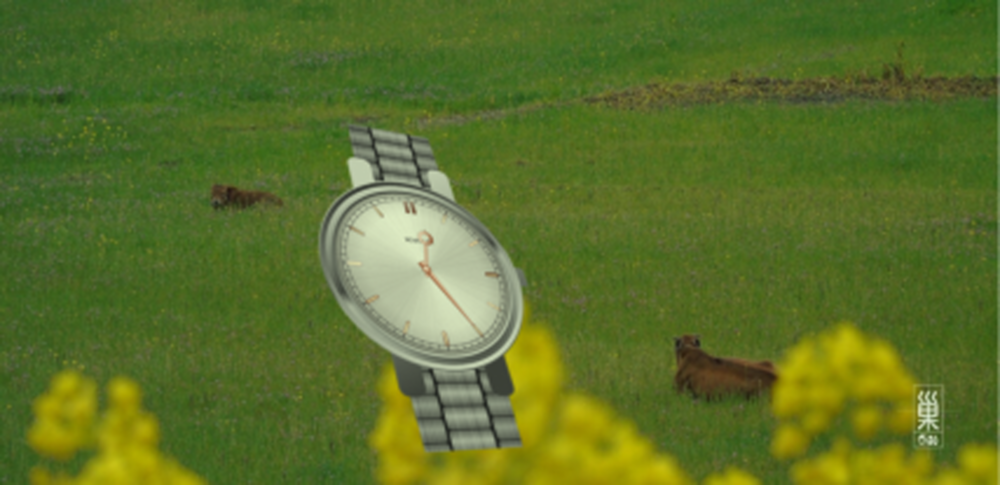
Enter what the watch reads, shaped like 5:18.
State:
12:25
